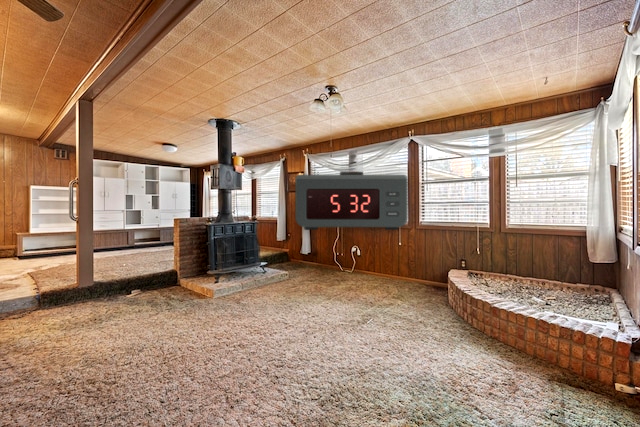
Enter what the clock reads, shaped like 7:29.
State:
5:32
